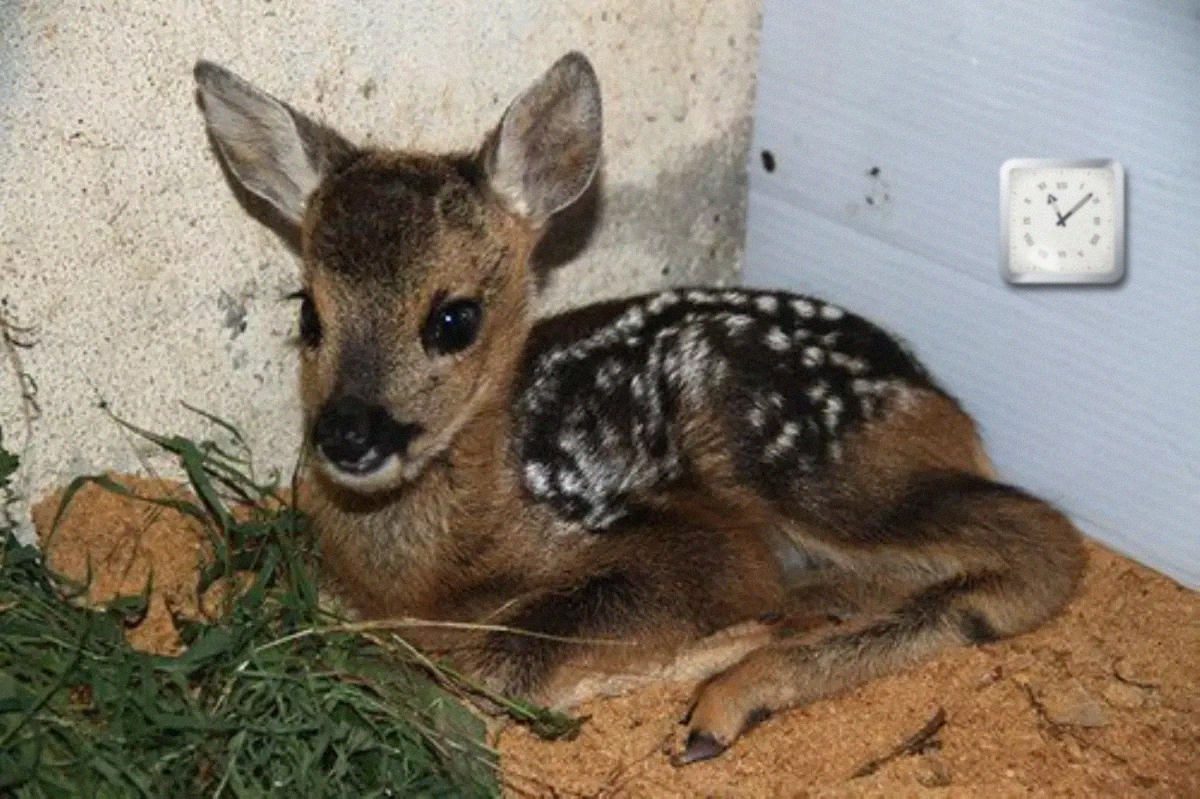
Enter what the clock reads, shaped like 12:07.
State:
11:08
